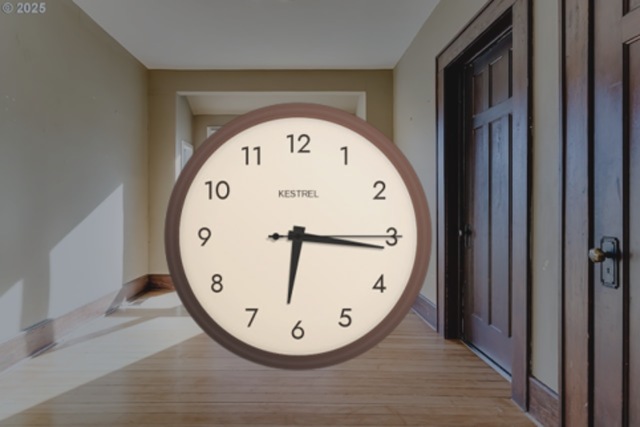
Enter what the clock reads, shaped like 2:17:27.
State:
6:16:15
